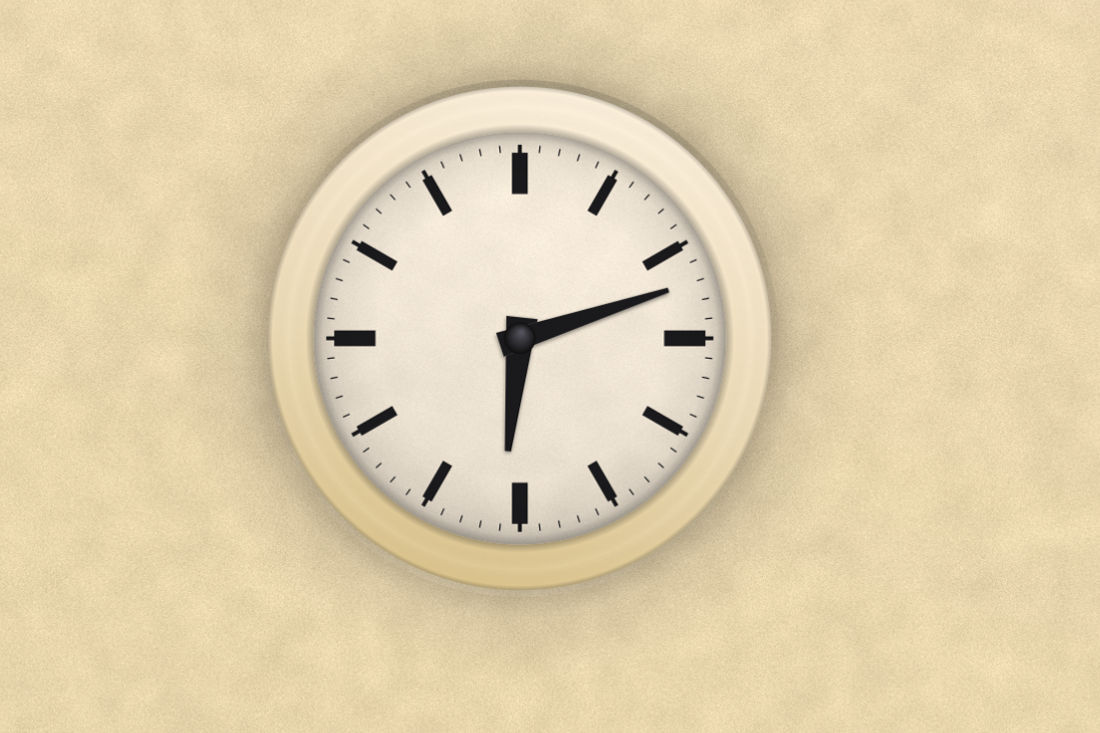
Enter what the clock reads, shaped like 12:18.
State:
6:12
